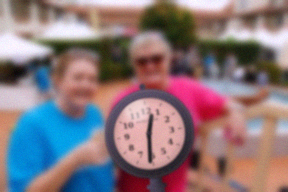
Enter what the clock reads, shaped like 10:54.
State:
12:31
